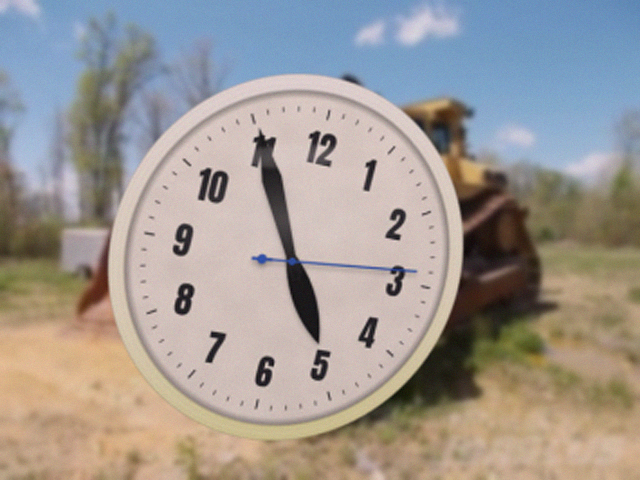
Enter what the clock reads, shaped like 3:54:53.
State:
4:55:14
